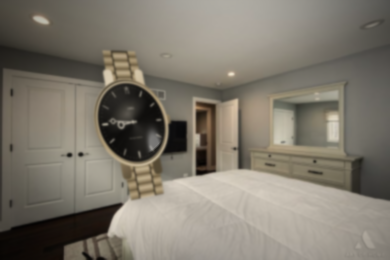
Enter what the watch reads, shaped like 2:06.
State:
8:46
